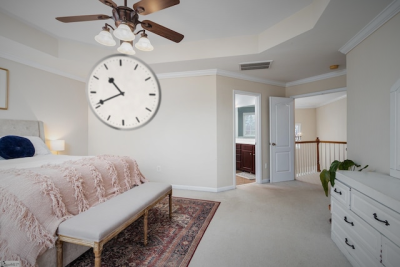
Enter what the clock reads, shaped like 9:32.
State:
10:41
